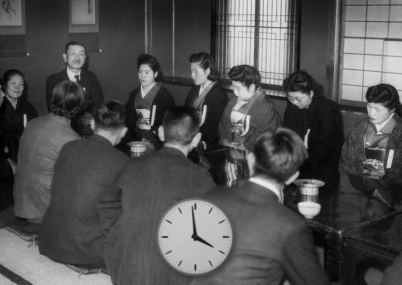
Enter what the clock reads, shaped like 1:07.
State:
3:59
